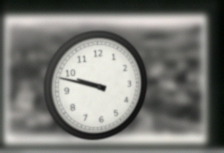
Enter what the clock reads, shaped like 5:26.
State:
9:48
